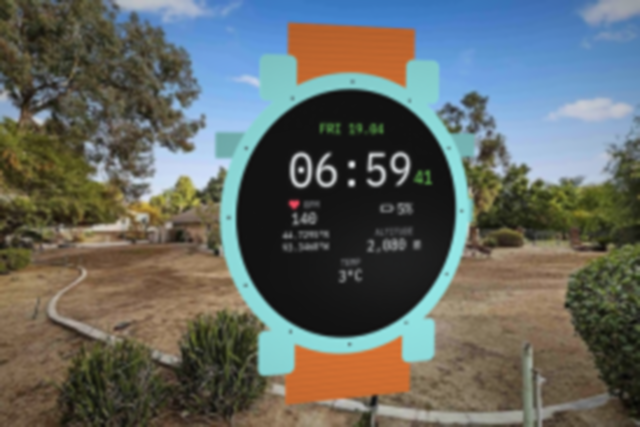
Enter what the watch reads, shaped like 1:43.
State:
6:59
